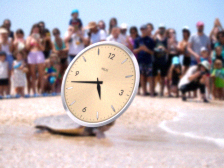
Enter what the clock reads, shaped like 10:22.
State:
4:42
